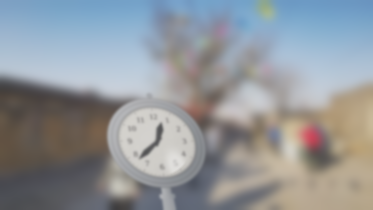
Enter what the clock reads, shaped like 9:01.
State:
12:38
